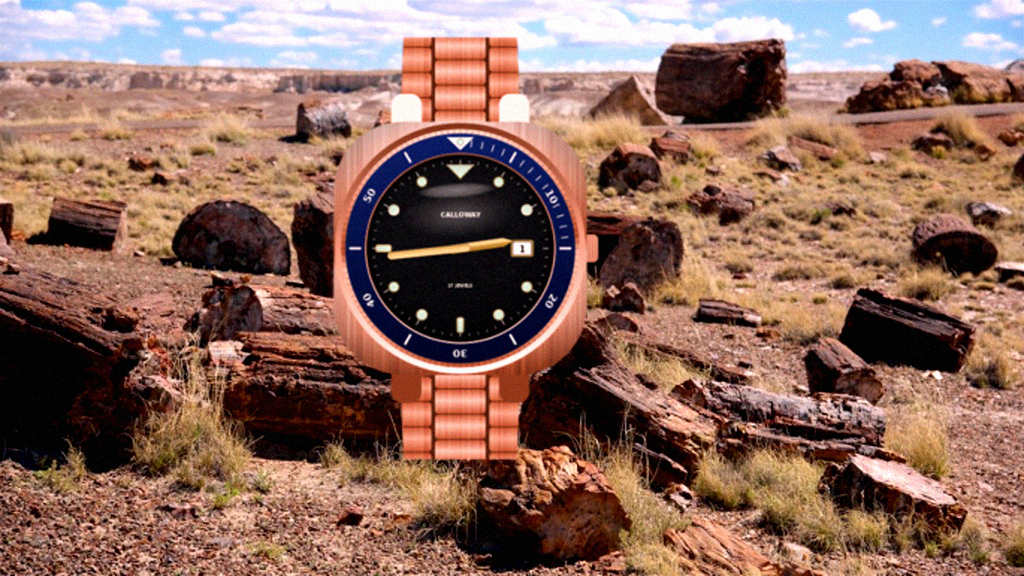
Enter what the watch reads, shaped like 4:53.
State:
2:44
